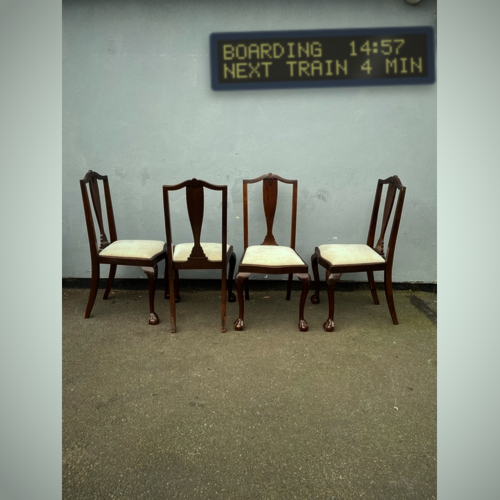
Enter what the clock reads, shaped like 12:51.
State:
14:57
